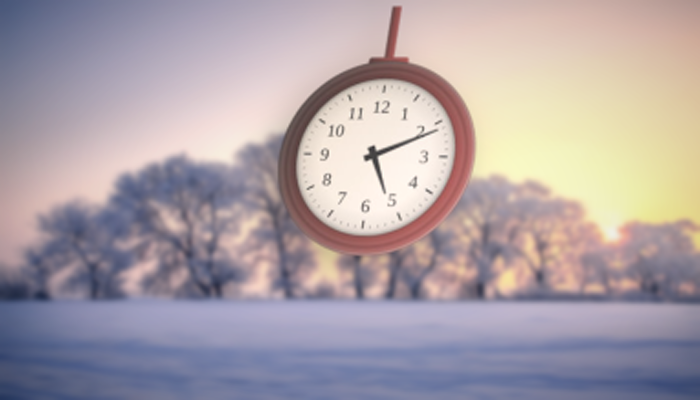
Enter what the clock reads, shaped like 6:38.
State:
5:11
